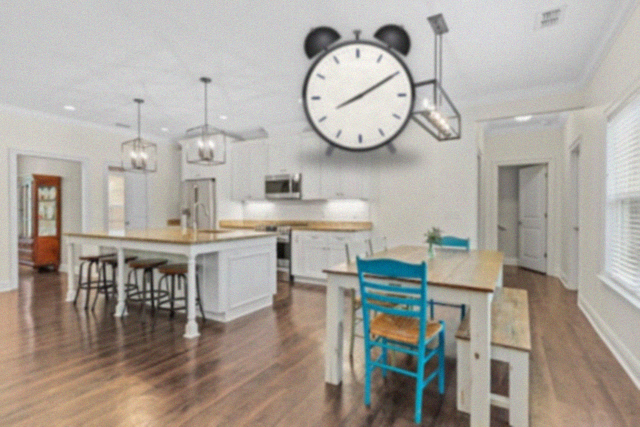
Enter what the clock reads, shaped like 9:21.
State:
8:10
